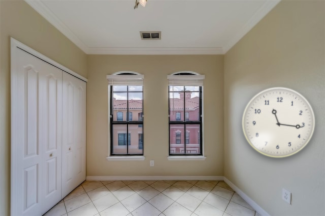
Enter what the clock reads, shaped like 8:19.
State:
11:16
